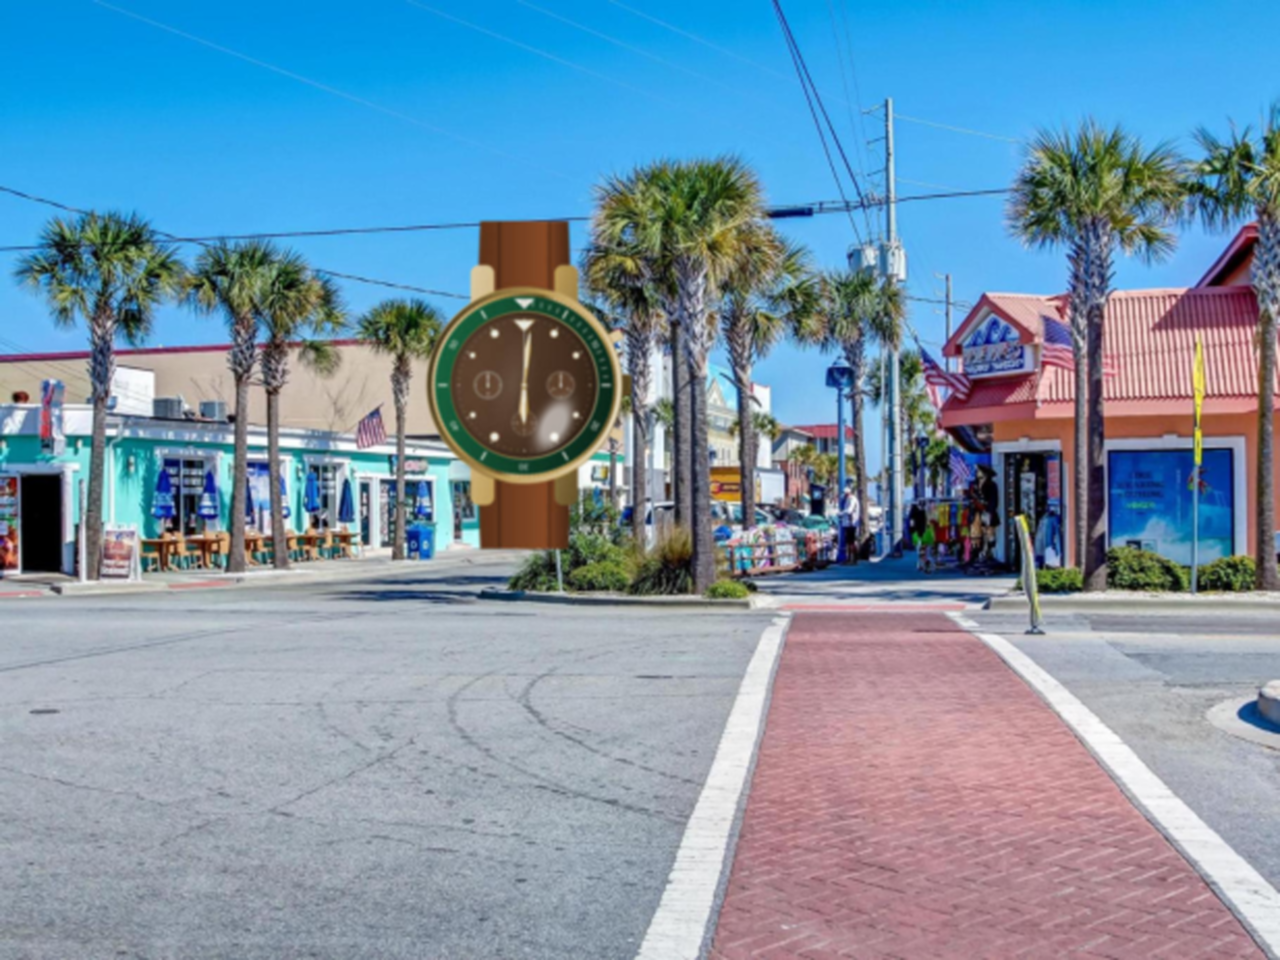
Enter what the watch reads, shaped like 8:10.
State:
6:01
